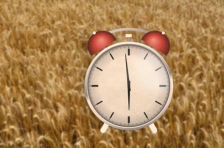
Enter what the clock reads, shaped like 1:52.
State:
5:59
